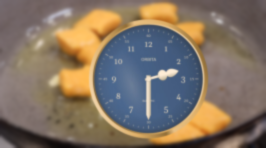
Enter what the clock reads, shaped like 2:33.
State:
2:30
